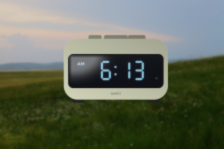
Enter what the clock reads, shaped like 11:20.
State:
6:13
